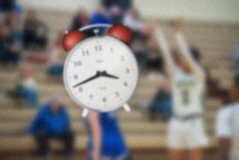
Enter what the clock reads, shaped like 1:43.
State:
3:42
